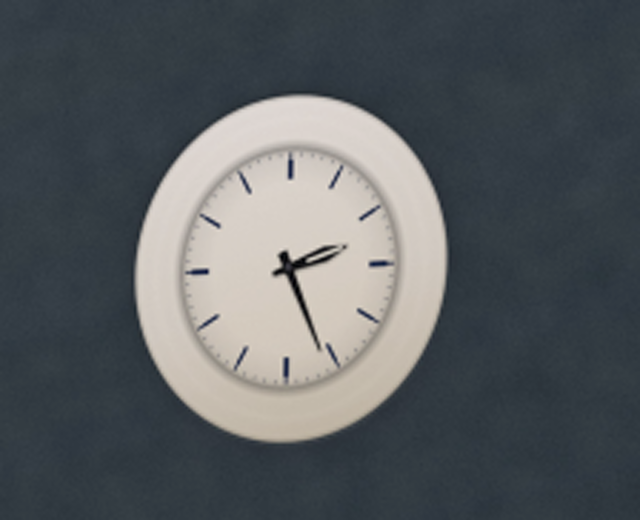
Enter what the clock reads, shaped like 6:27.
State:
2:26
